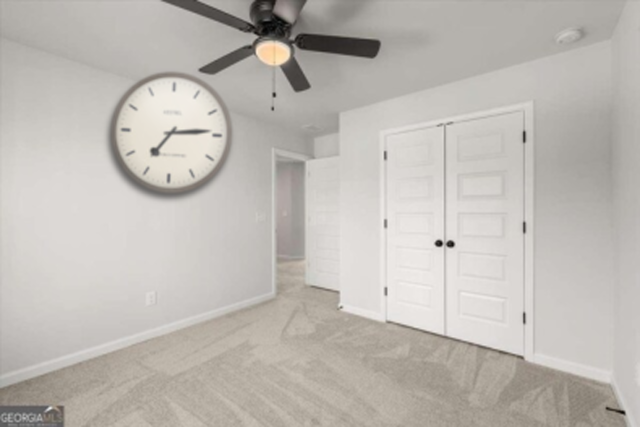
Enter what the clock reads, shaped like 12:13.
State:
7:14
